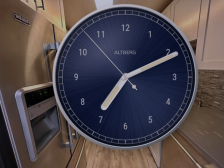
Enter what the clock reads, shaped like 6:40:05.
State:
7:10:53
